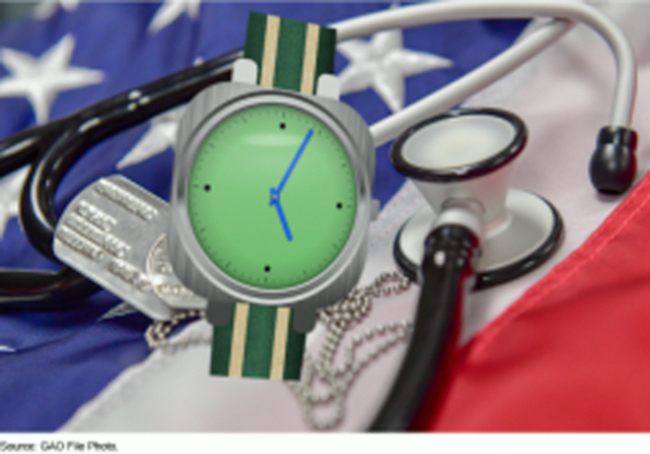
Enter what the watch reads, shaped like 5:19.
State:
5:04
